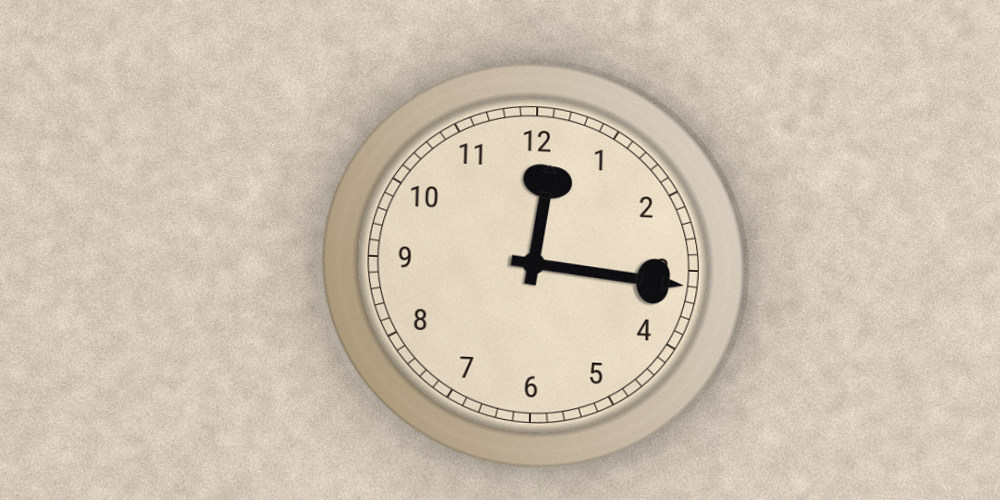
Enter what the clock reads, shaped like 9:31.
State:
12:16
